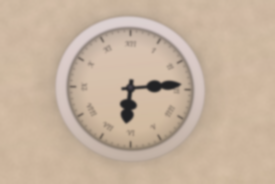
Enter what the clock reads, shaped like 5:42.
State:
6:14
